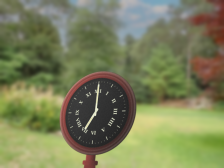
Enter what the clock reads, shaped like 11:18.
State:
7:00
